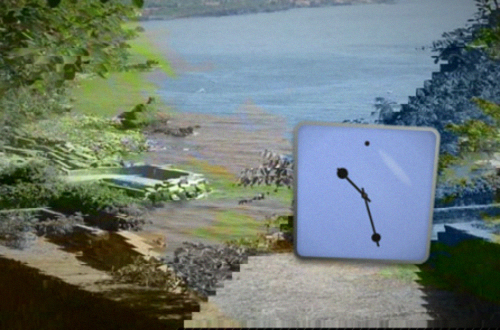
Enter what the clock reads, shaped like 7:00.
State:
10:27
